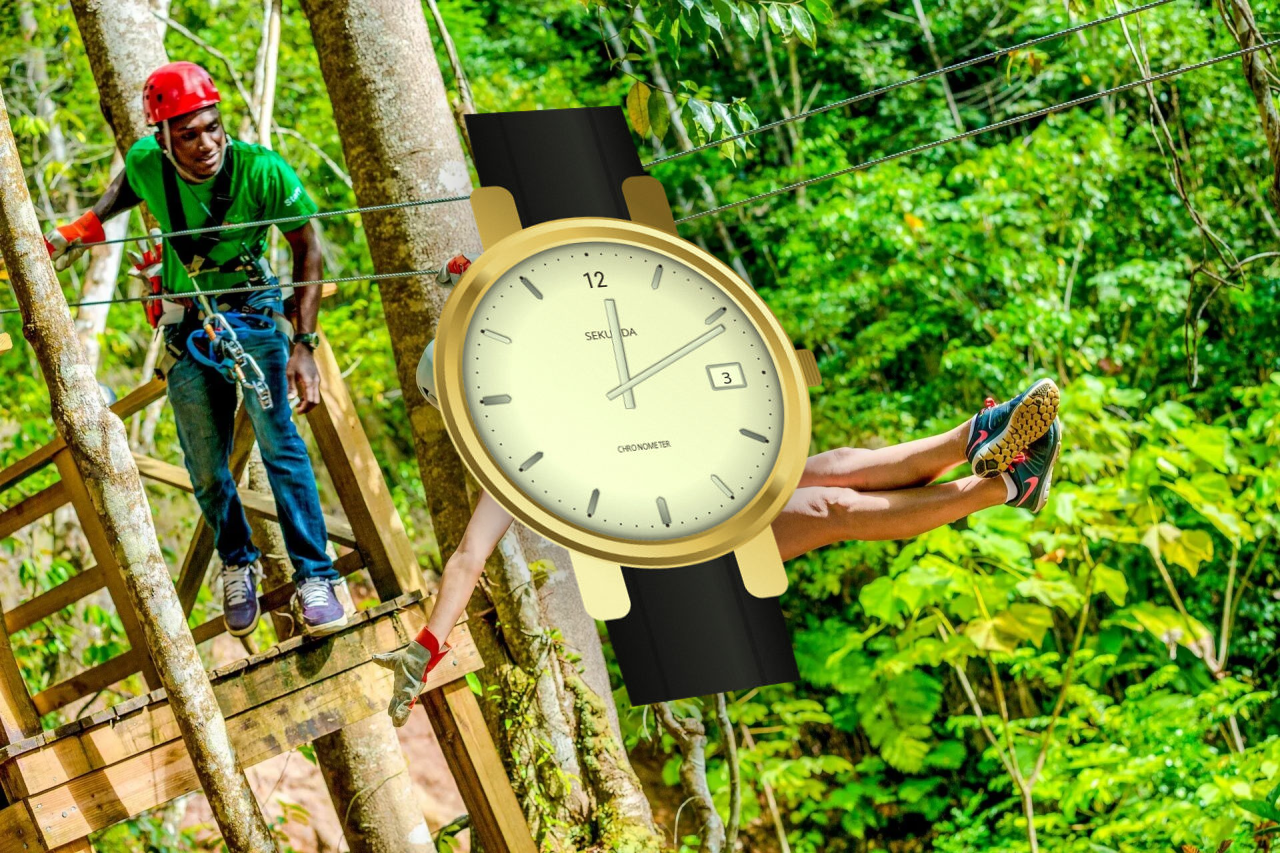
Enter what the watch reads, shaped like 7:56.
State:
12:11
